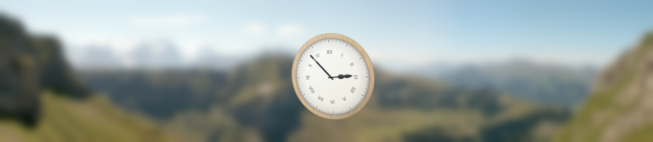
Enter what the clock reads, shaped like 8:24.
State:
2:53
